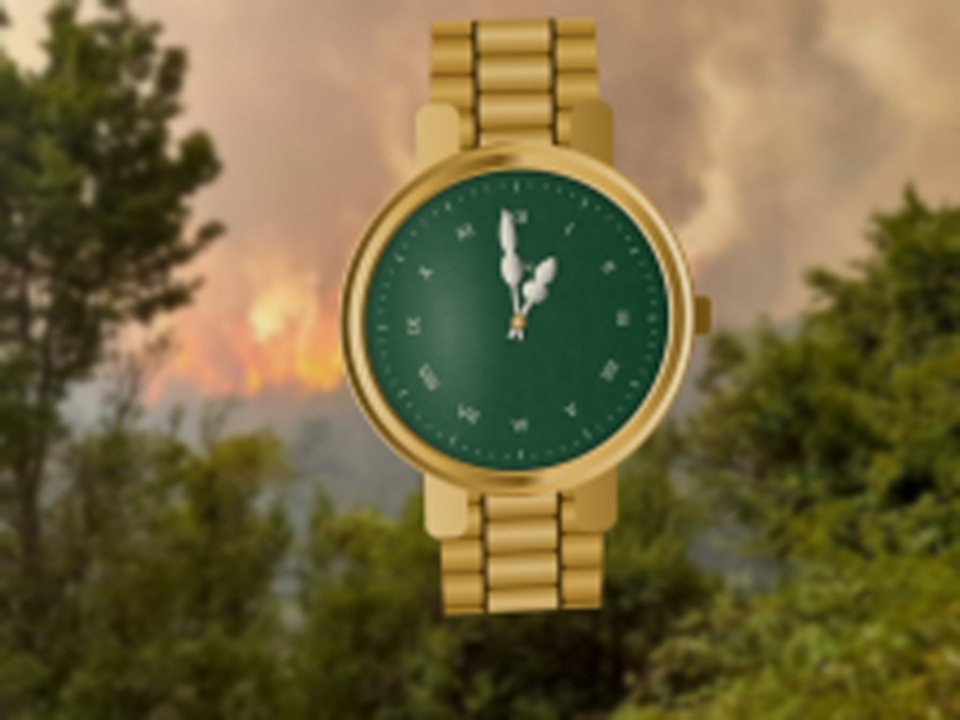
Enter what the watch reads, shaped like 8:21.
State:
12:59
